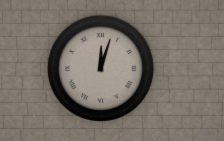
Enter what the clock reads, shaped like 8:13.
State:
12:03
